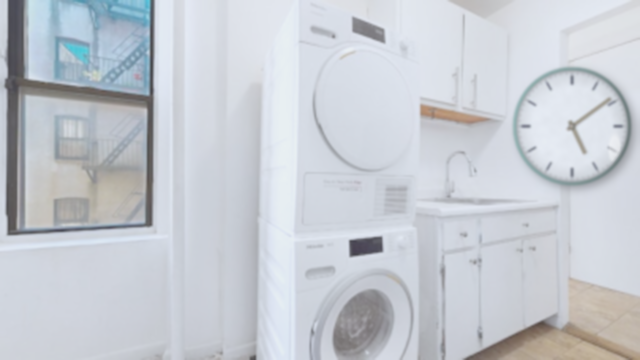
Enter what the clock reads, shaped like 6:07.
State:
5:09
